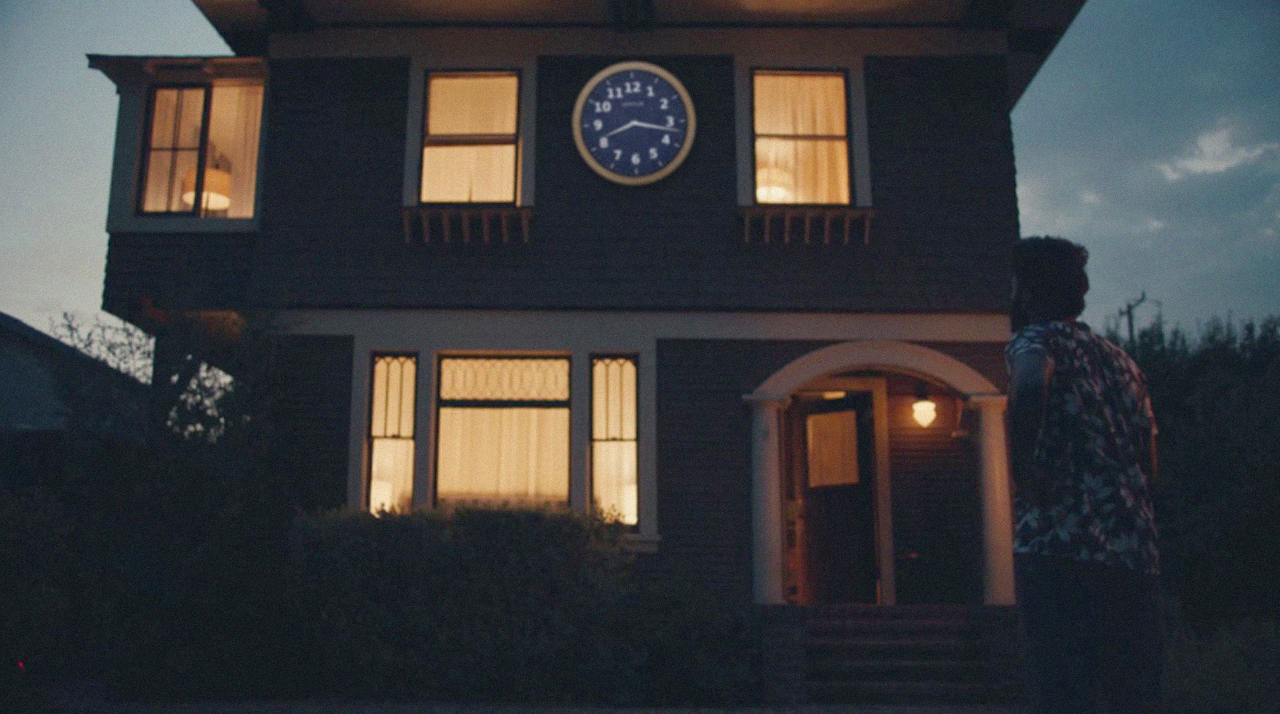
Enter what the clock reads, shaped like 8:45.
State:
8:17
